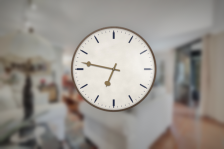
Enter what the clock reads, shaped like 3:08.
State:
6:47
